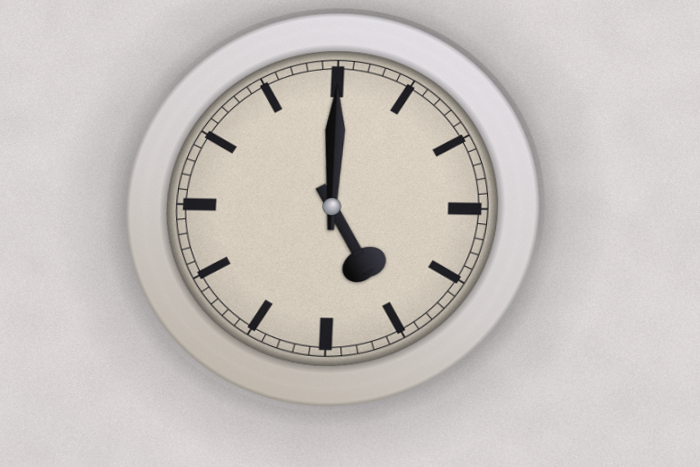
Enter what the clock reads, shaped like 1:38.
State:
5:00
